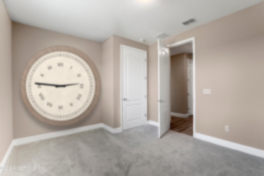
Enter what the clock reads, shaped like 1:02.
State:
2:46
